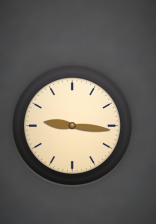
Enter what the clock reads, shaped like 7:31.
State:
9:16
